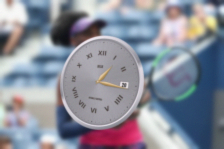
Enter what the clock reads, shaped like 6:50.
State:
1:16
